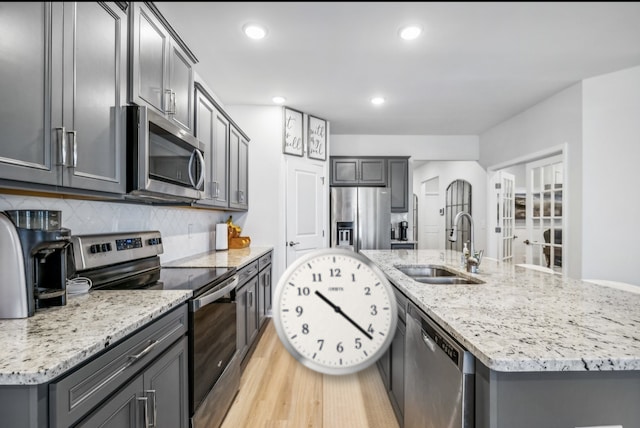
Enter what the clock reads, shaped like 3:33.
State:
10:22
